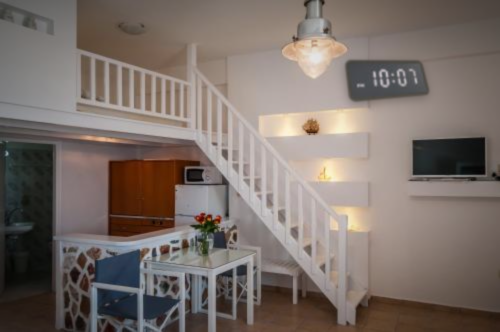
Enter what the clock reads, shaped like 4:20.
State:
10:07
